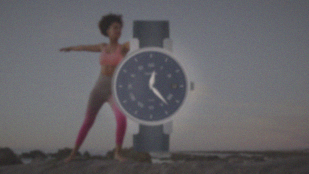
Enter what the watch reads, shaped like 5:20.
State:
12:23
